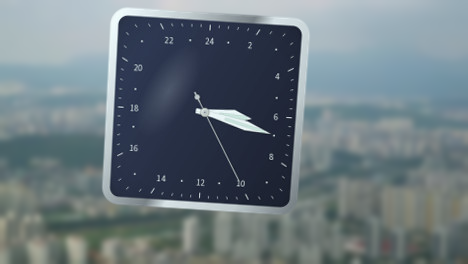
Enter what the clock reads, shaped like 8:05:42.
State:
6:17:25
